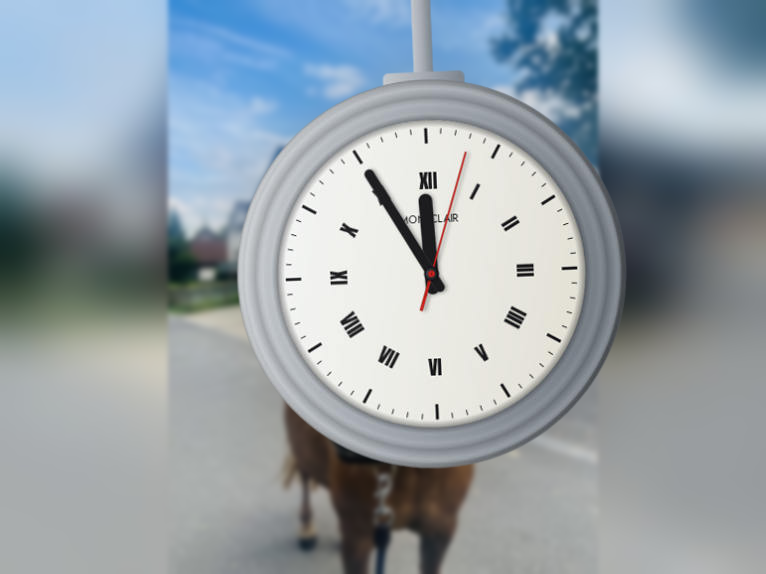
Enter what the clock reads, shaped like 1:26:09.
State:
11:55:03
